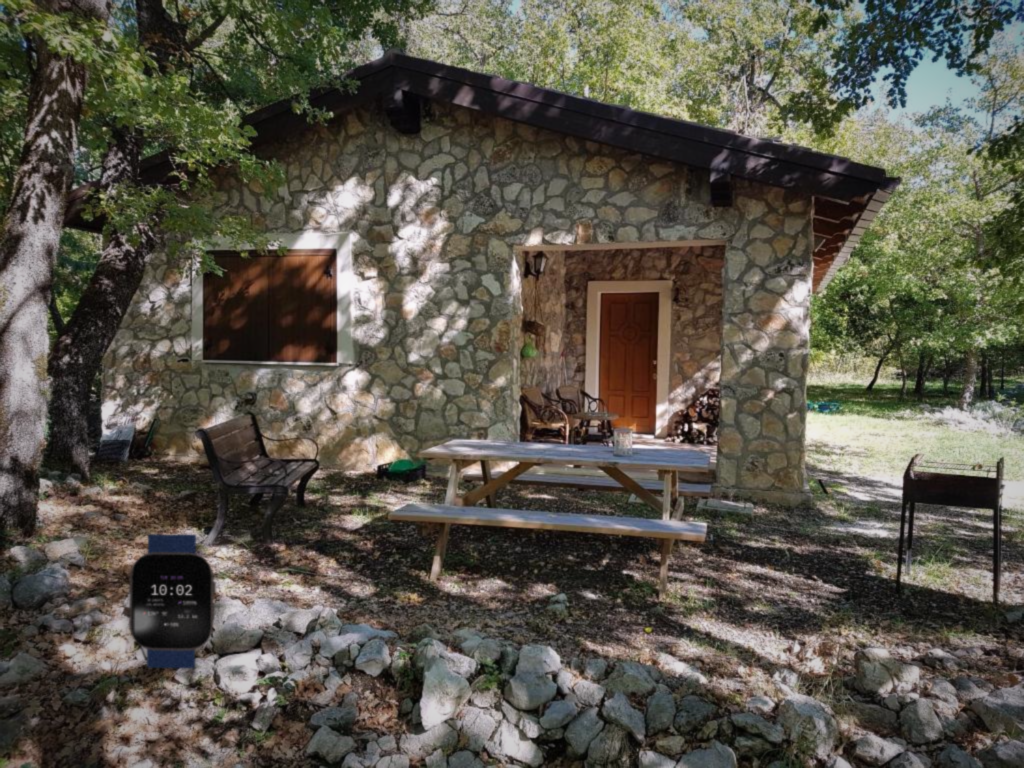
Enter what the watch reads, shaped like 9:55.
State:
10:02
